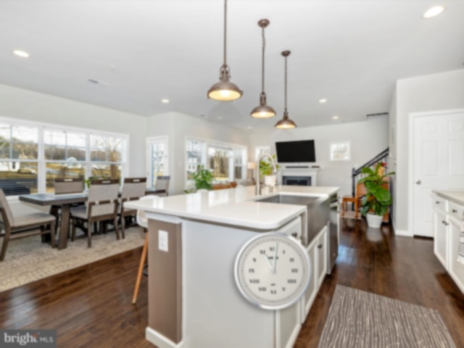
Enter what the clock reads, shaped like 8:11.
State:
11:01
